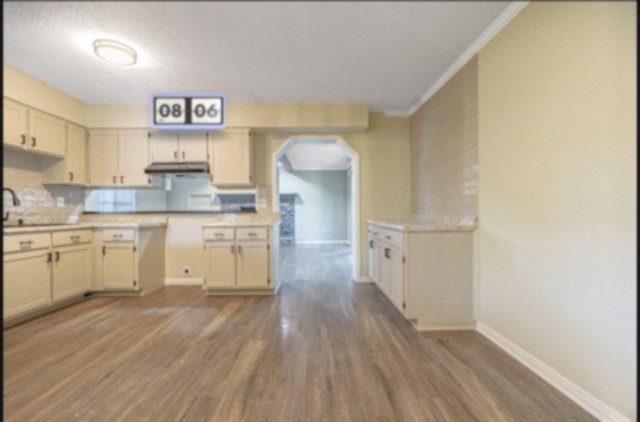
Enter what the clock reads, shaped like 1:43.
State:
8:06
